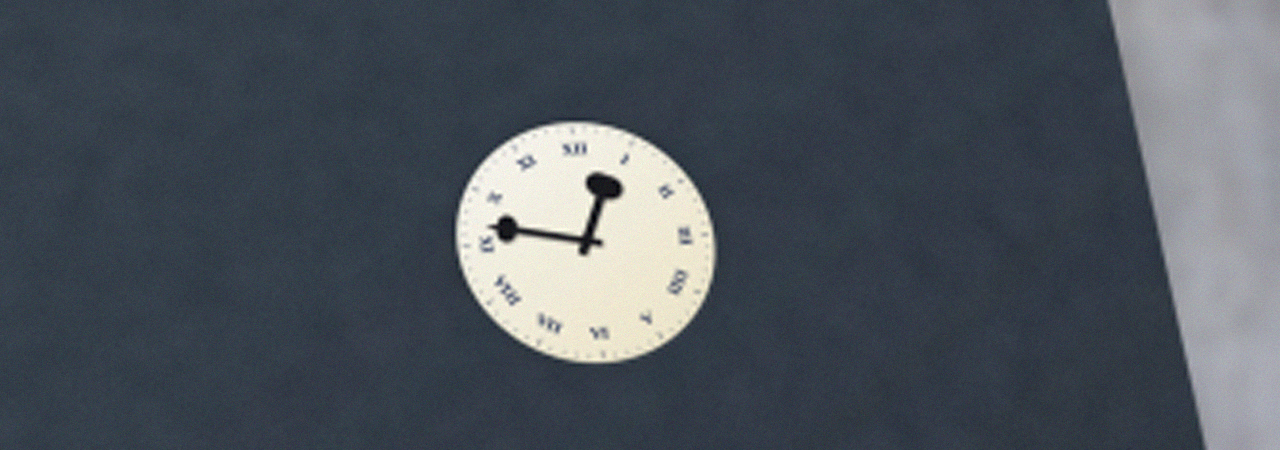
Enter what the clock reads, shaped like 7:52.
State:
12:47
